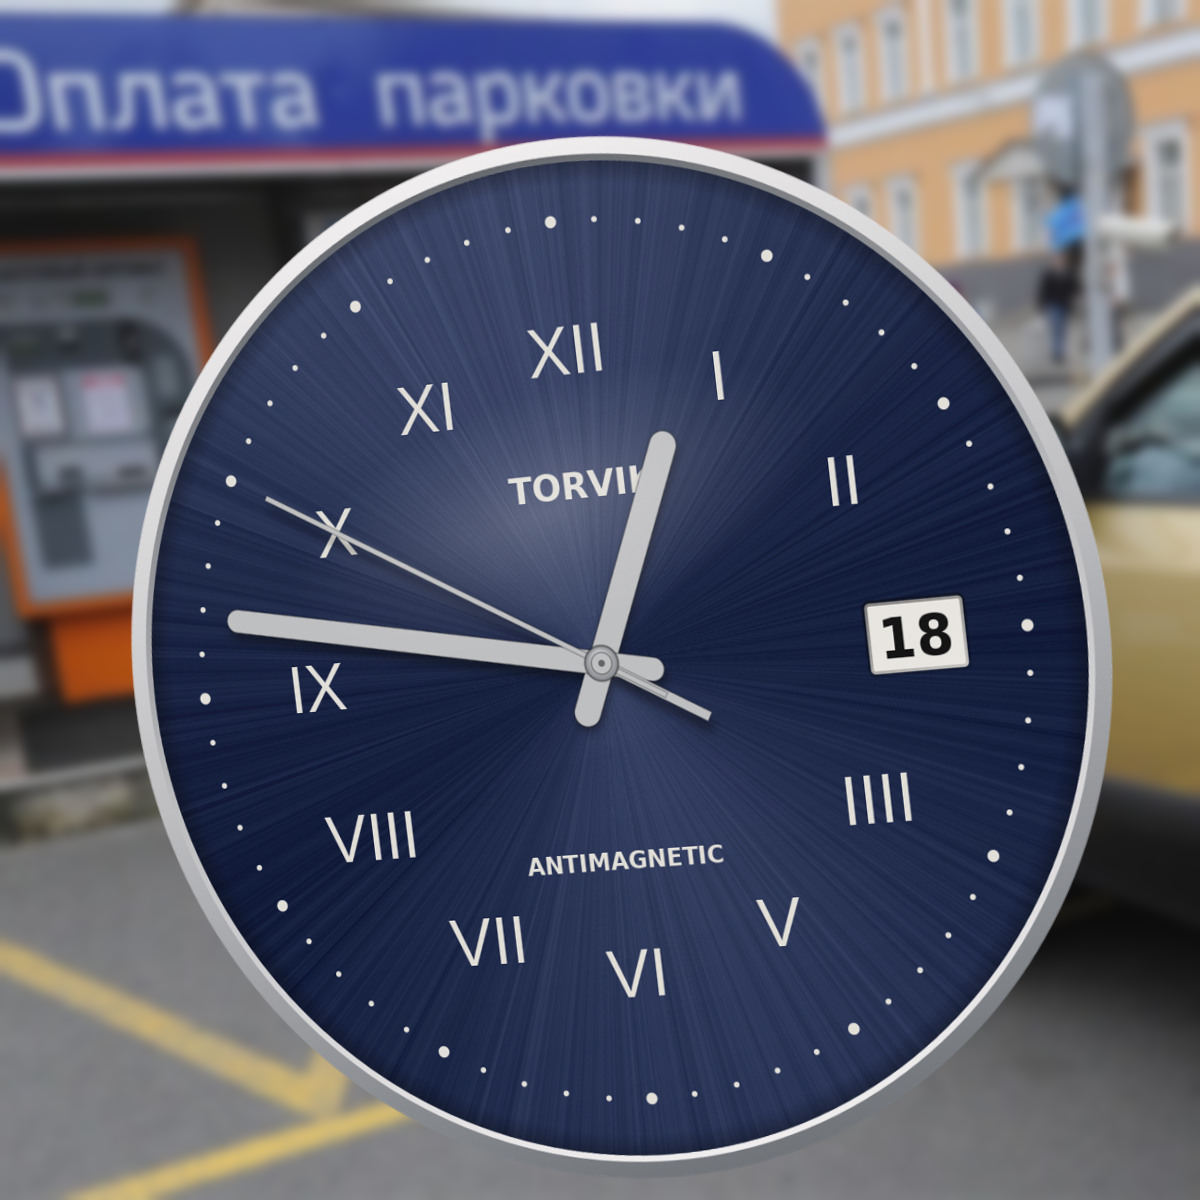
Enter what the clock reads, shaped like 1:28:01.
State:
12:46:50
